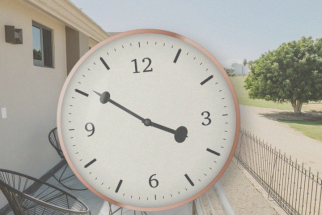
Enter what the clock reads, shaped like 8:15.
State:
3:51
